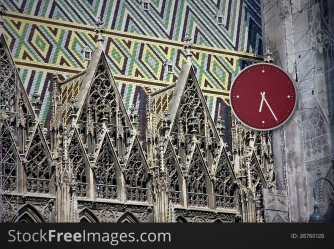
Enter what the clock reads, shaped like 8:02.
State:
6:25
